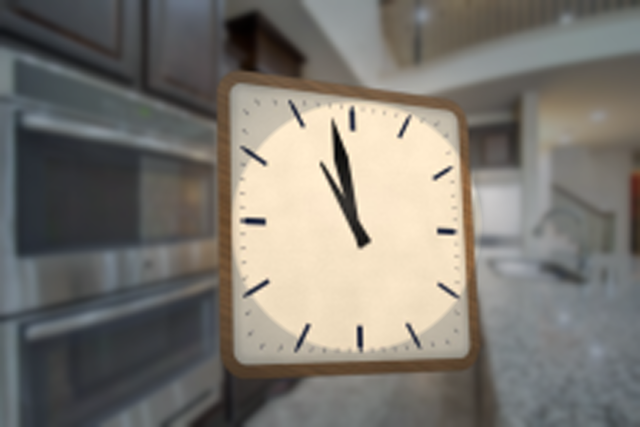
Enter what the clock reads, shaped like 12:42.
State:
10:58
